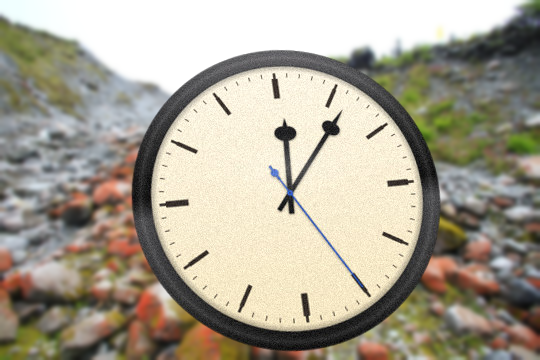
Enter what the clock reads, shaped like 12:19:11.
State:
12:06:25
